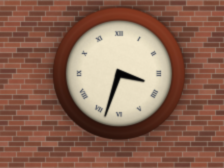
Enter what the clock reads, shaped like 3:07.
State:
3:33
